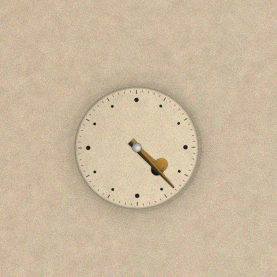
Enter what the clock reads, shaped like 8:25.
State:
4:23
